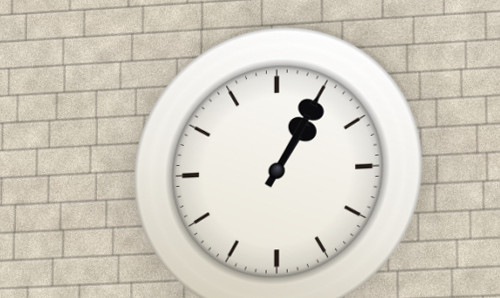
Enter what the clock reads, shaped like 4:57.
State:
1:05
